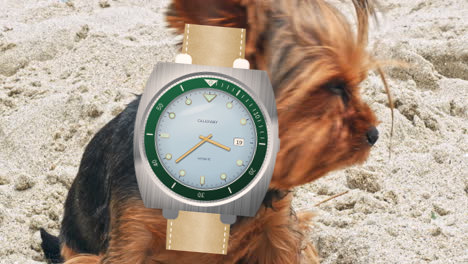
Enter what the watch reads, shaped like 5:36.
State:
3:38
